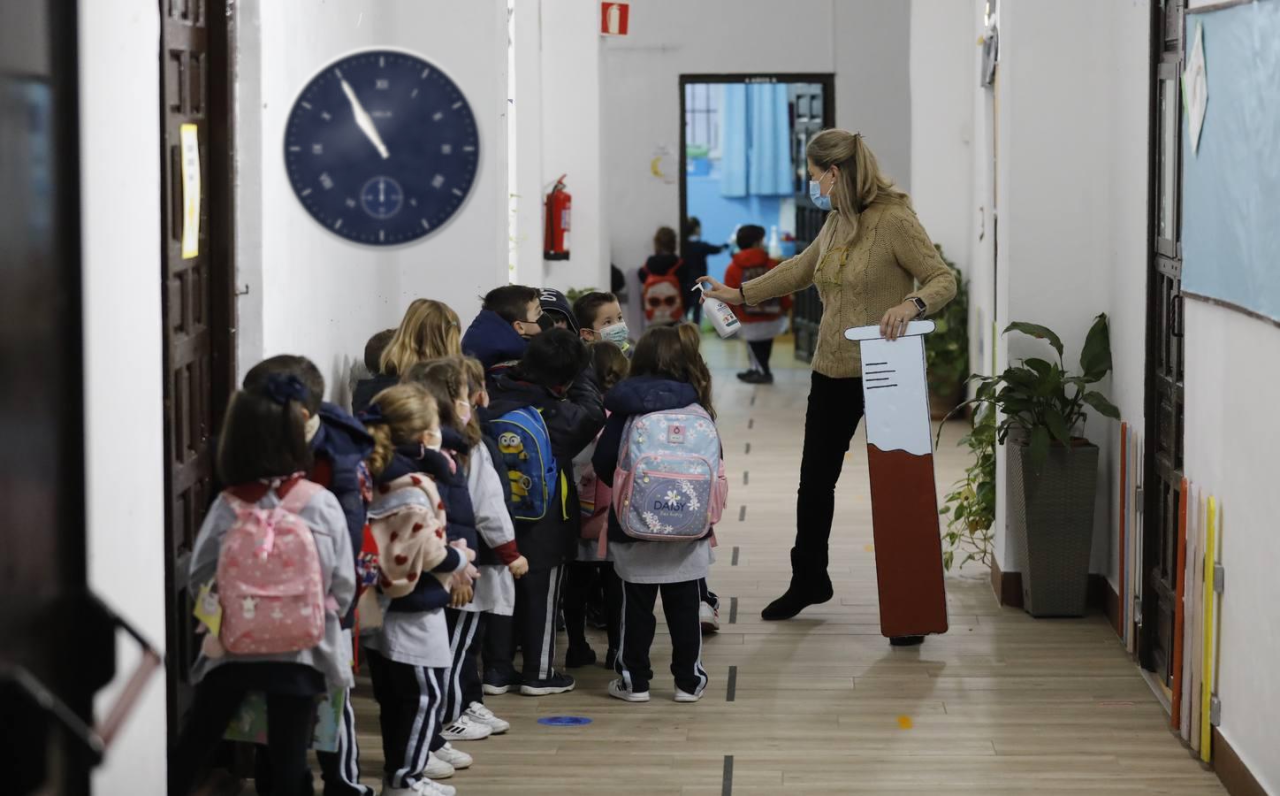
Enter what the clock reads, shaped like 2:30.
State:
10:55
